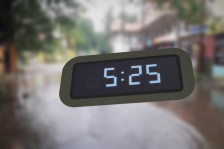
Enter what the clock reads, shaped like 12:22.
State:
5:25
